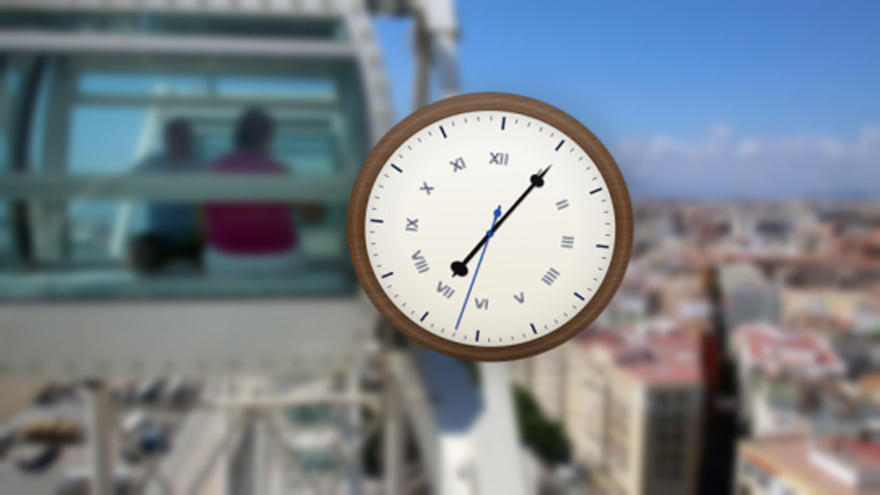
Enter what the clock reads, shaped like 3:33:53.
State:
7:05:32
